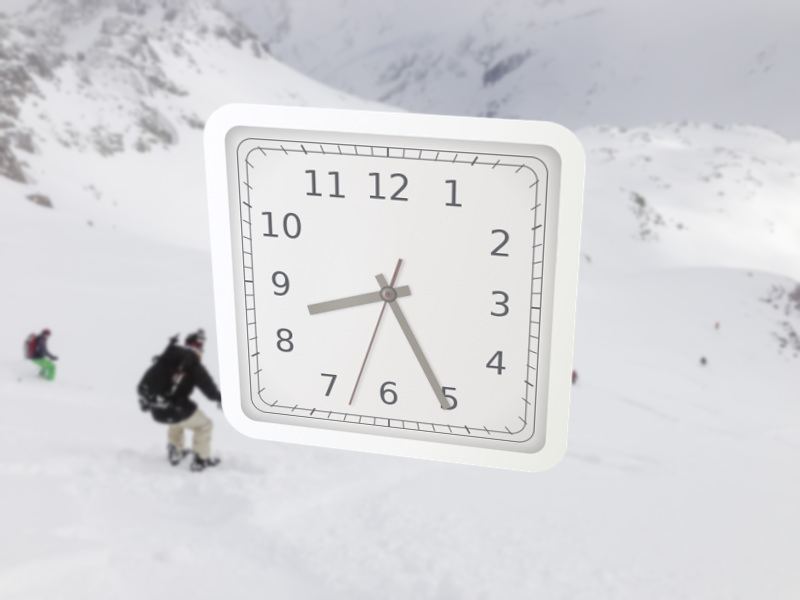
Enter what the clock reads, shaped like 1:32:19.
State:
8:25:33
